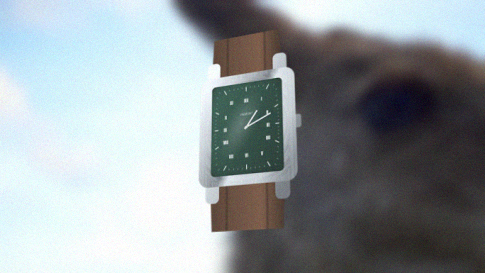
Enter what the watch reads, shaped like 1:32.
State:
1:11
